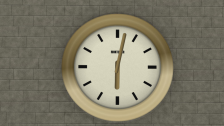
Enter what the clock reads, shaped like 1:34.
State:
6:02
